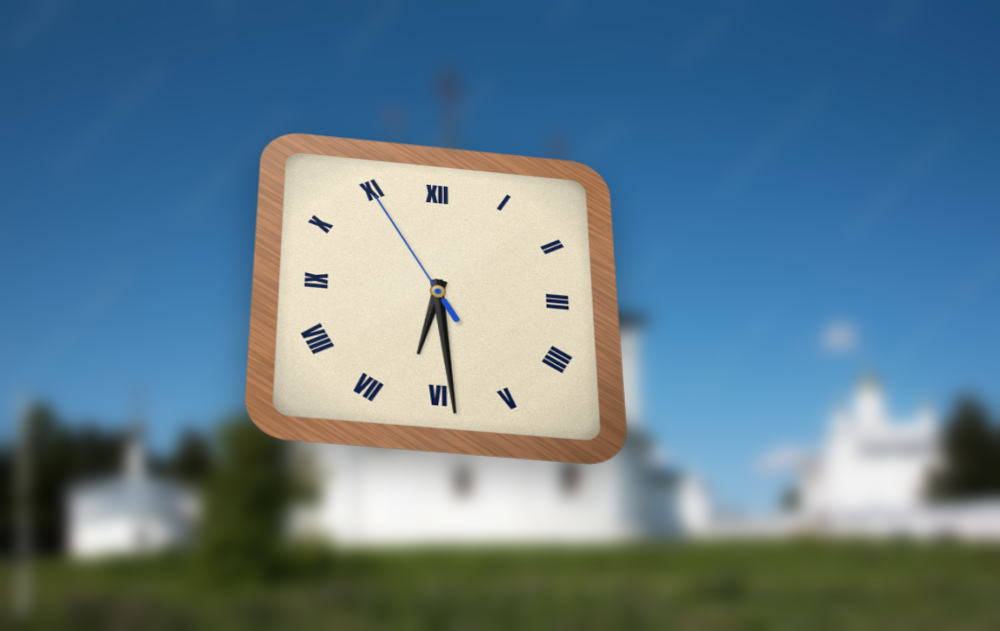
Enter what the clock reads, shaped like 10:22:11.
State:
6:28:55
